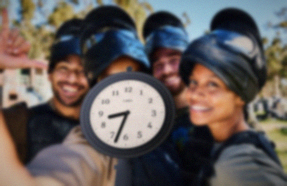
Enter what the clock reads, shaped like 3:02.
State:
8:33
